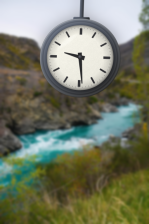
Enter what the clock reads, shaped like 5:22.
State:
9:29
